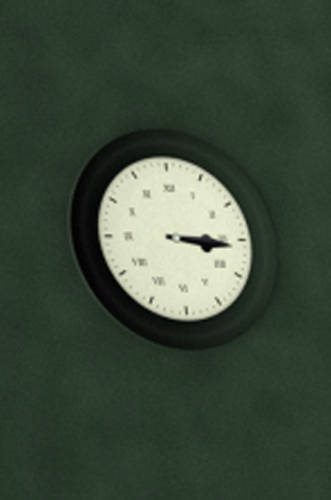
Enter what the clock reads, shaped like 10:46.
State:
3:16
